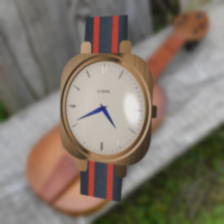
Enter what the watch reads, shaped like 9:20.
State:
4:41
